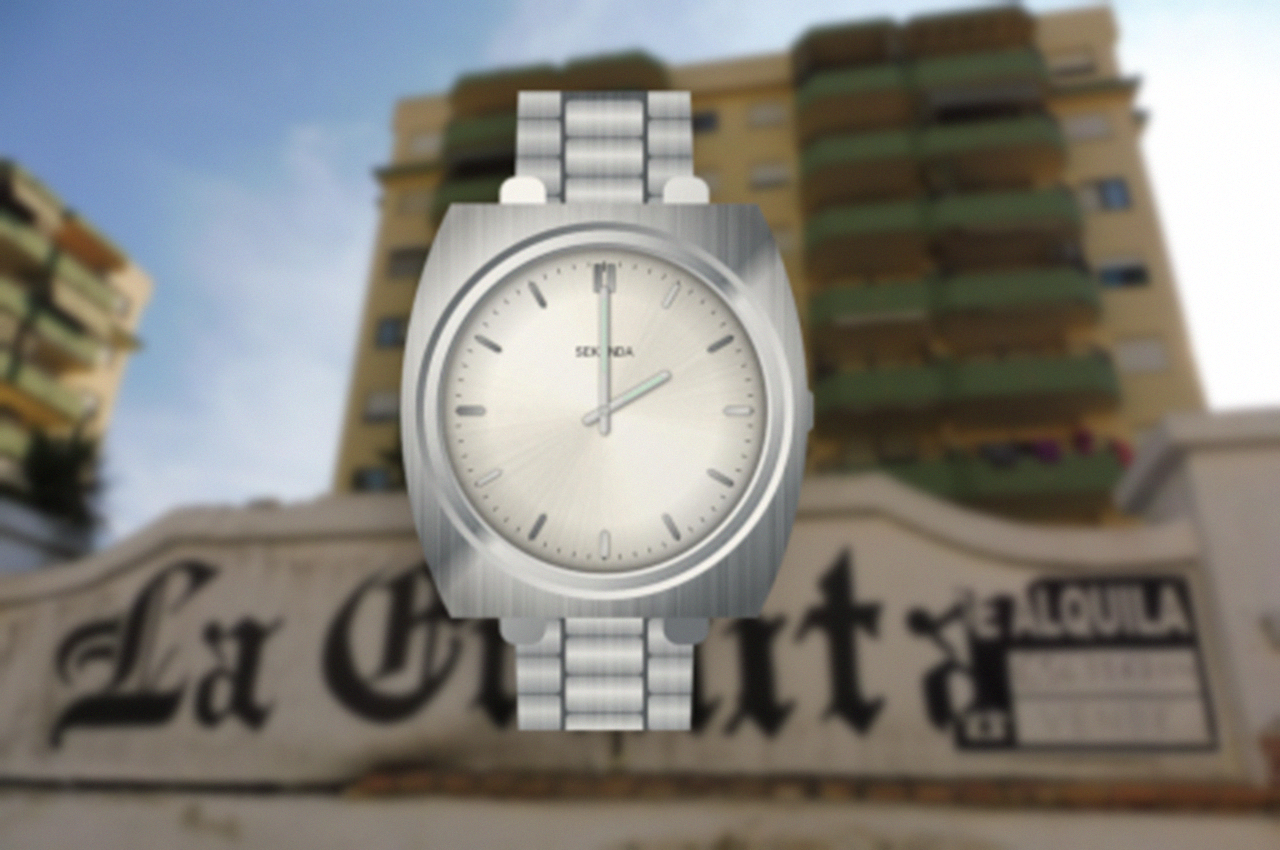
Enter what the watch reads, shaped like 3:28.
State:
2:00
